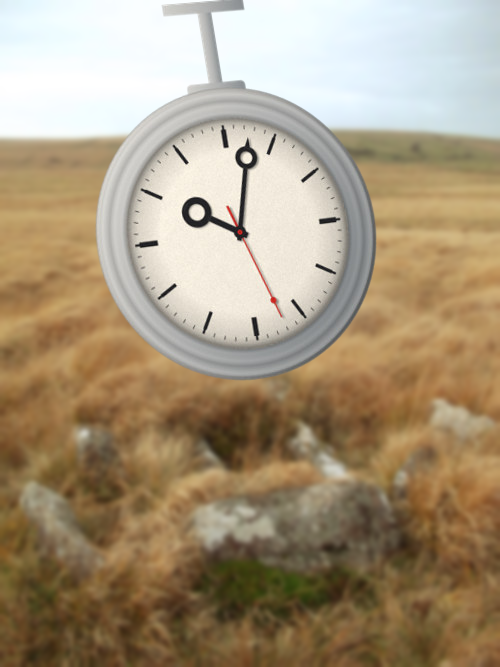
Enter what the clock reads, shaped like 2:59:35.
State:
10:02:27
